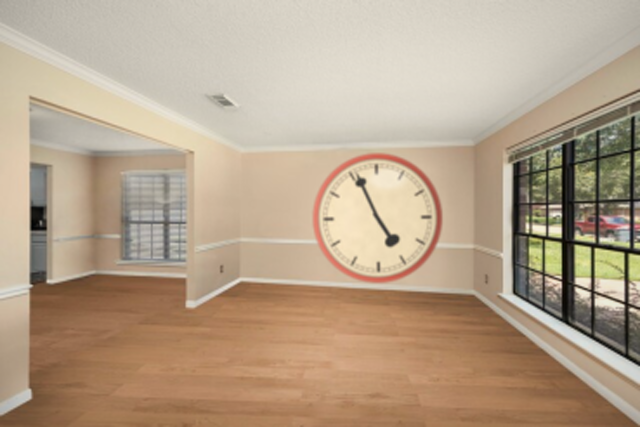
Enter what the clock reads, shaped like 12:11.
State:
4:56
